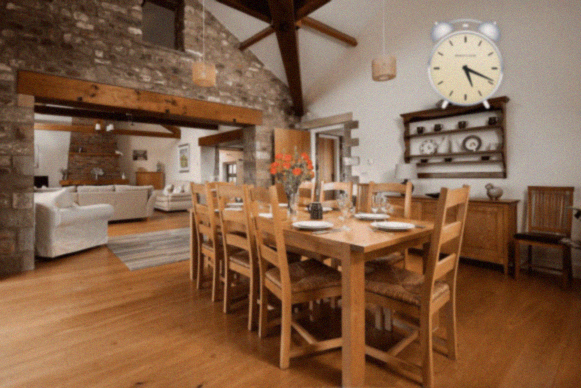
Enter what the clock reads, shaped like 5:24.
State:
5:19
